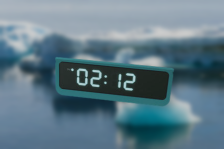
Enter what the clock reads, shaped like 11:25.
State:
2:12
